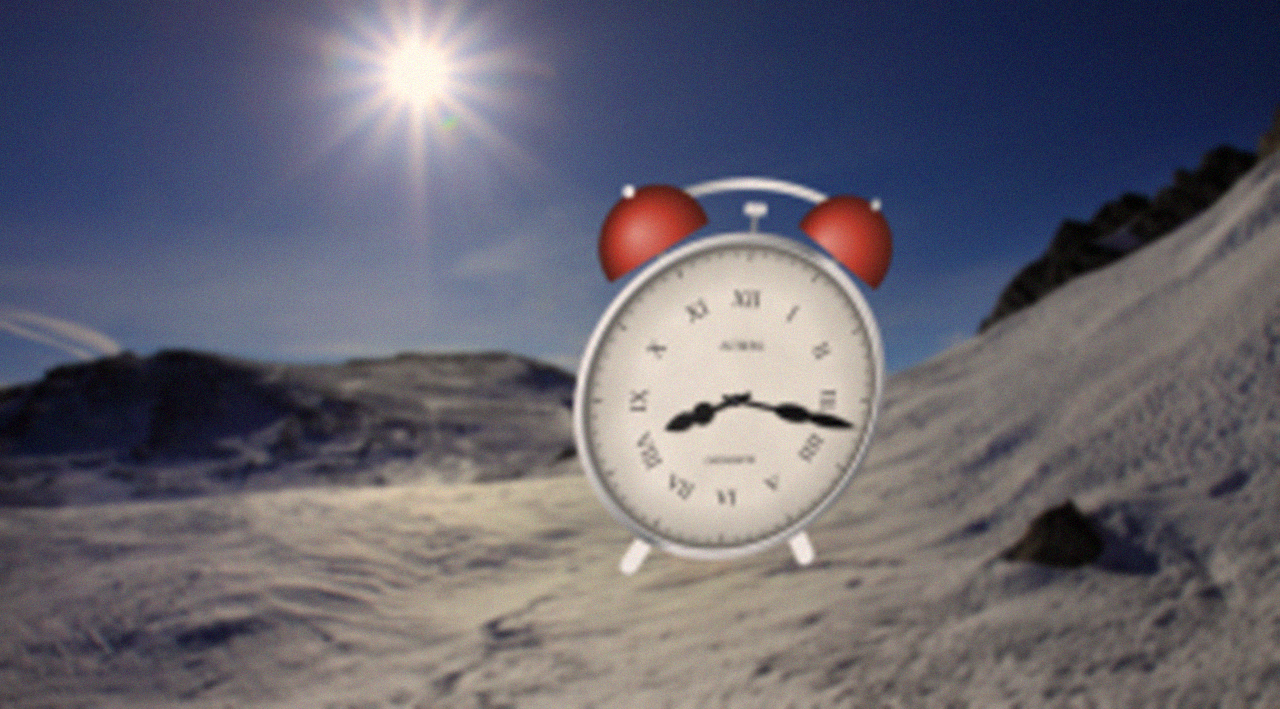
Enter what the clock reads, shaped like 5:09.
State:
8:17
